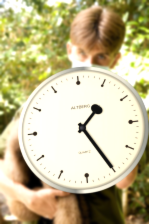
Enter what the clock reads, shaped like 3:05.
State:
1:25
